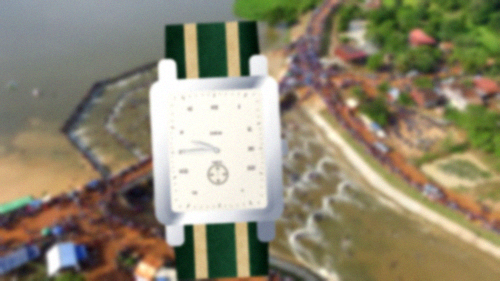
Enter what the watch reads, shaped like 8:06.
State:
9:45
